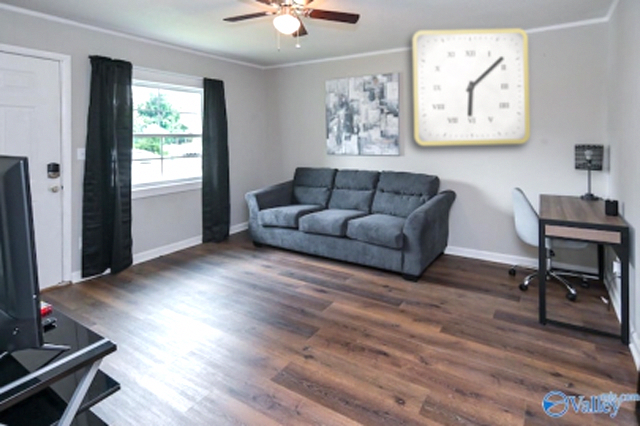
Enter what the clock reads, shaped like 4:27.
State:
6:08
